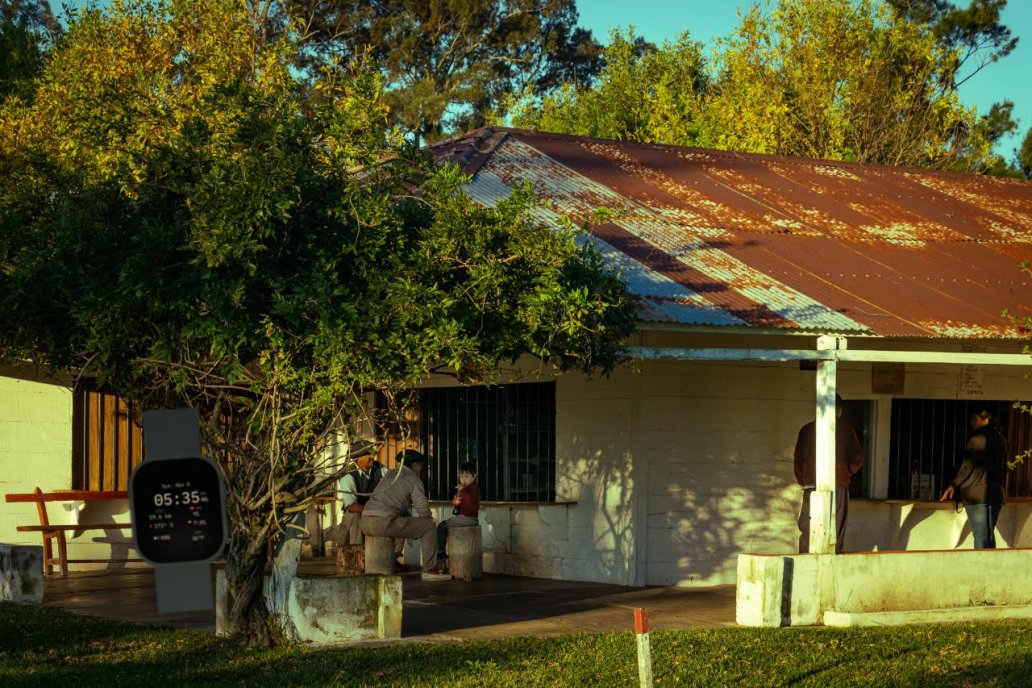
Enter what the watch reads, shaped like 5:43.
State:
5:35
